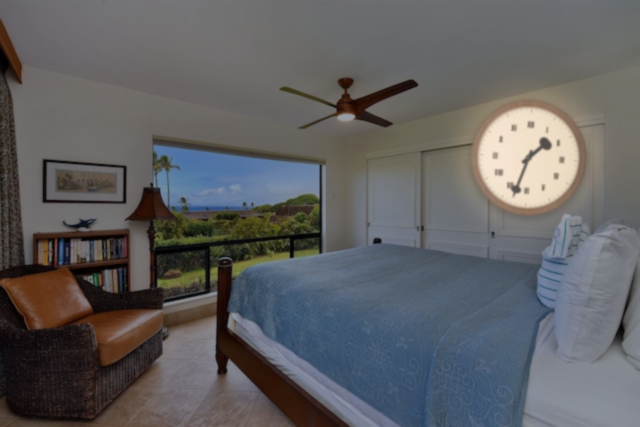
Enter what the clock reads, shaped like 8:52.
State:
1:33
